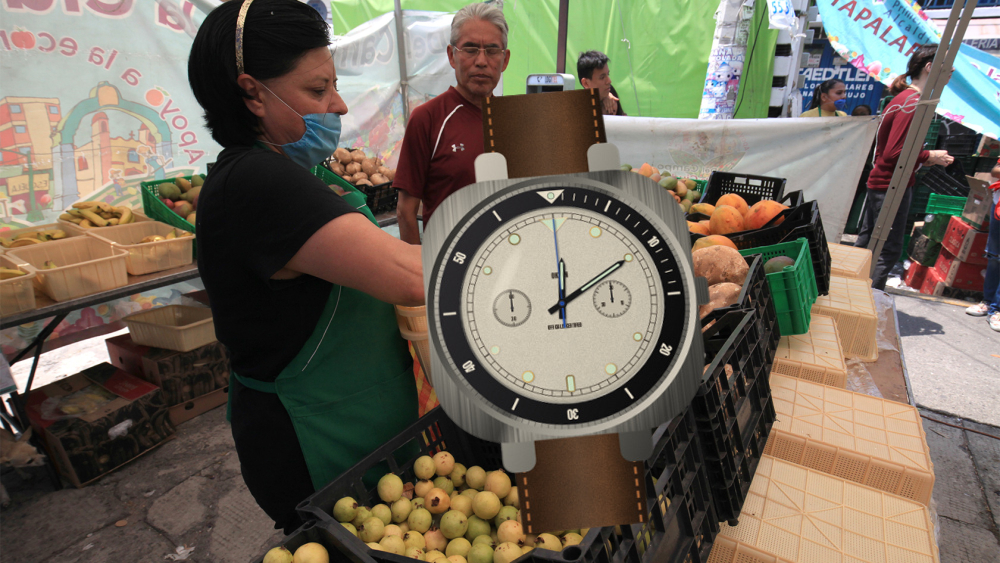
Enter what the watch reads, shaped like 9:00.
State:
12:10
